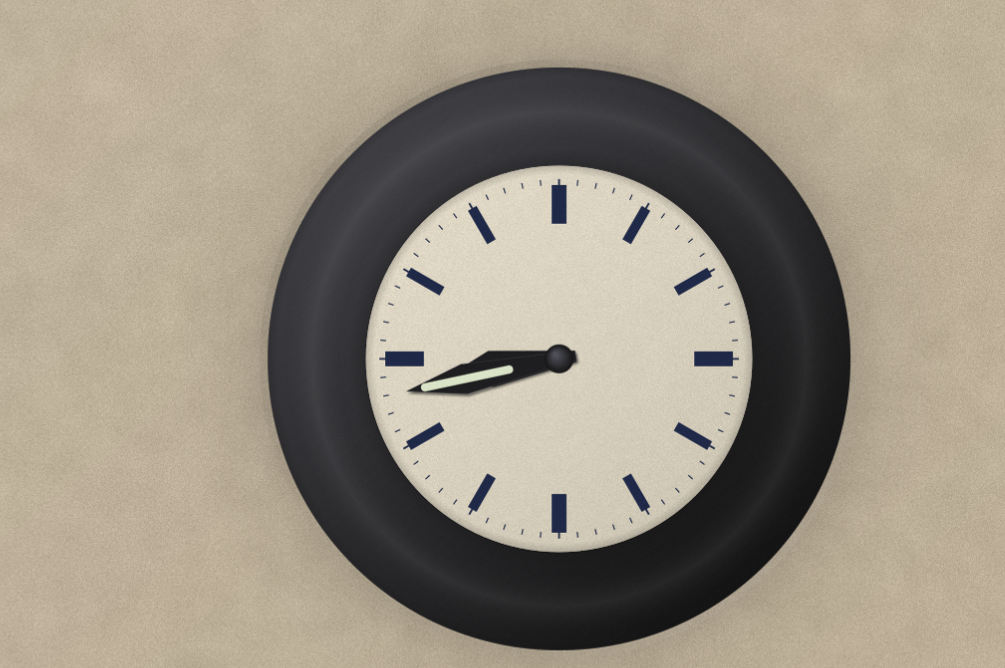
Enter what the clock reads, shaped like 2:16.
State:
8:43
